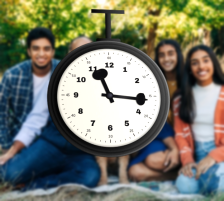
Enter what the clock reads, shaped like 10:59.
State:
11:16
